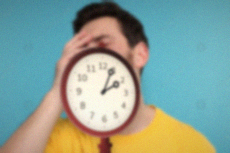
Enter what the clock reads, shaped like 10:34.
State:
2:04
